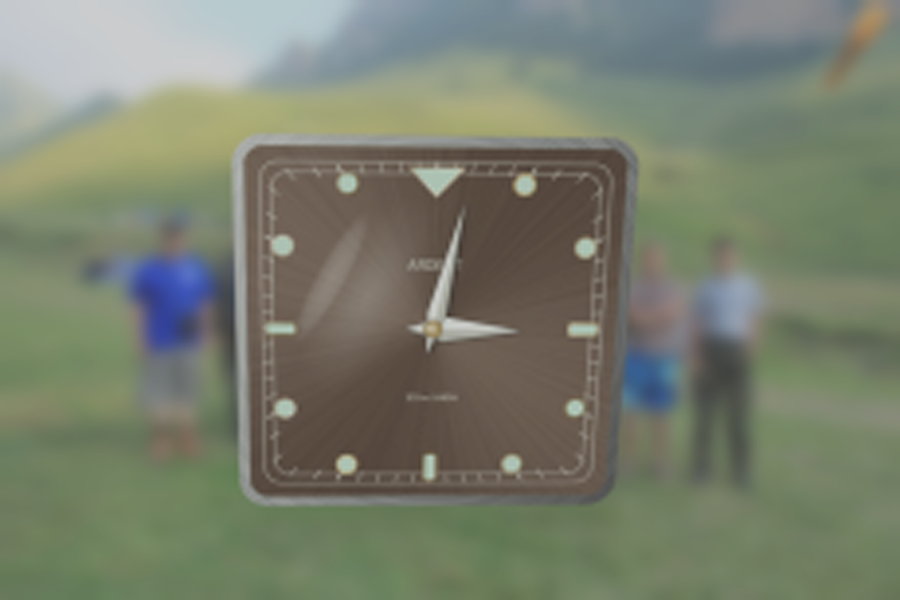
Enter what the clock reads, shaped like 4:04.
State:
3:02
